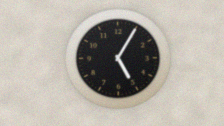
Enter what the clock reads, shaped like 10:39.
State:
5:05
